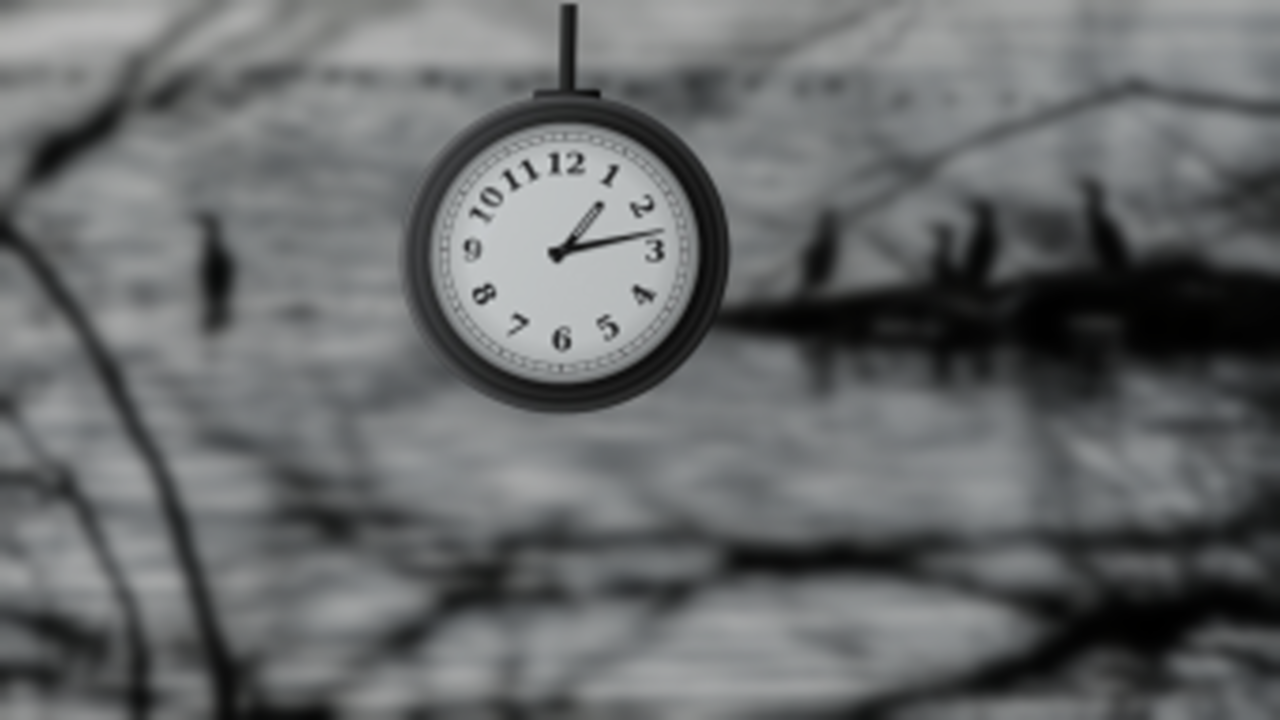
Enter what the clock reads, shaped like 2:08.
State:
1:13
